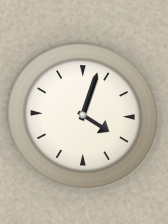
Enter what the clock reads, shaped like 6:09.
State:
4:03
